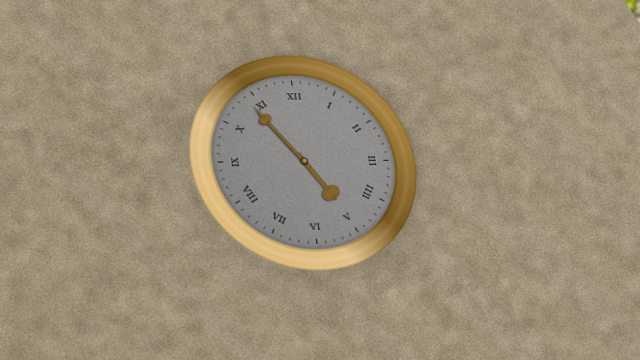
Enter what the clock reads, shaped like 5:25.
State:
4:54
